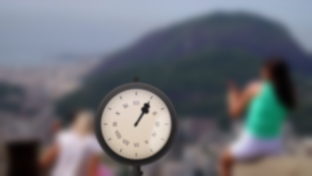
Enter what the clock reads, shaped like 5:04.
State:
1:05
